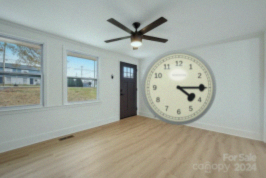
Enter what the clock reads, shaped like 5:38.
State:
4:15
